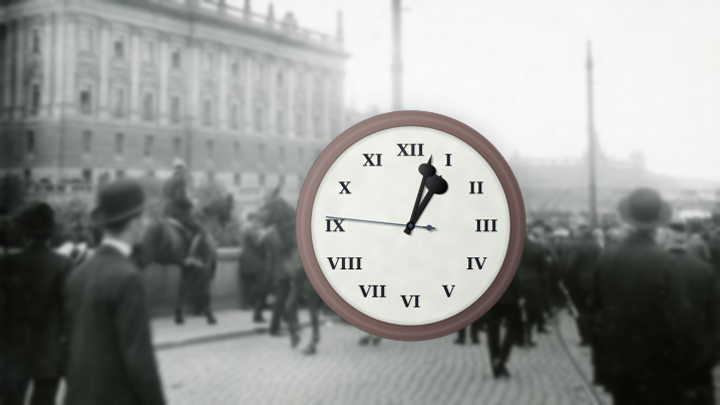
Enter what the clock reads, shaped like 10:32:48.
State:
1:02:46
